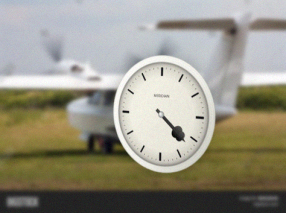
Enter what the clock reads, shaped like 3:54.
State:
4:22
